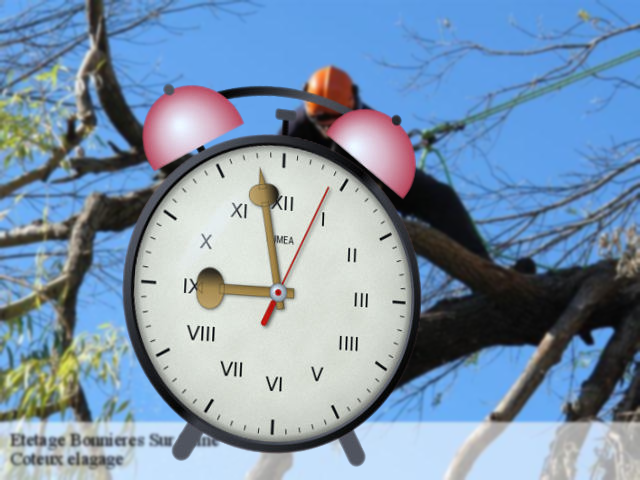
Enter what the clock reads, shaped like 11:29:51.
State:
8:58:04
